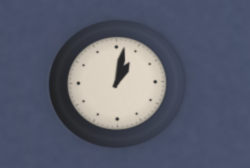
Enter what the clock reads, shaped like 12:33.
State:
1:02
